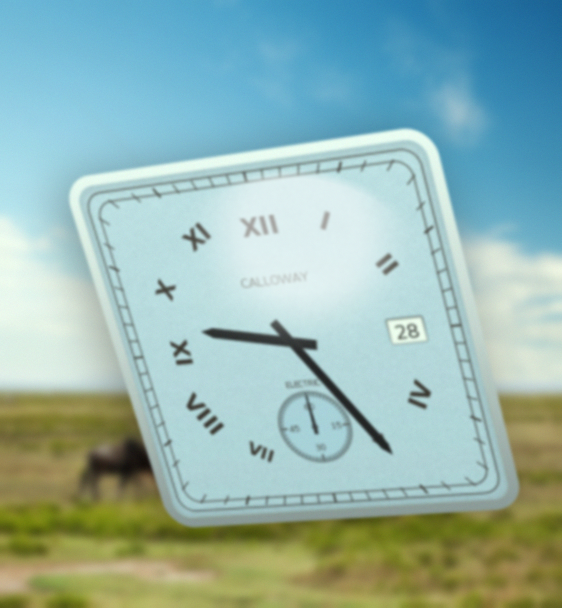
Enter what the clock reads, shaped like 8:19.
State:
9:25
